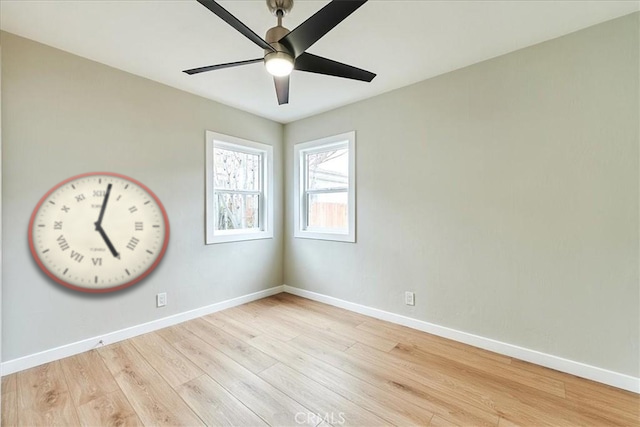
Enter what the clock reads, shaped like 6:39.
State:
5:02
